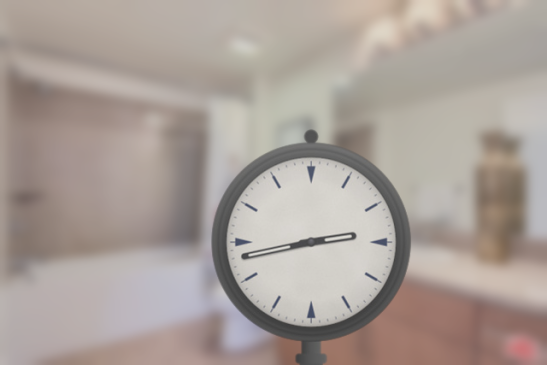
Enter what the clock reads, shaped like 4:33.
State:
2:43
